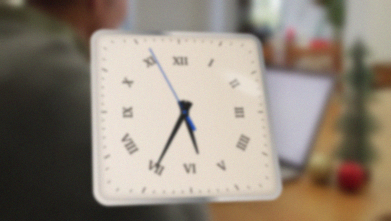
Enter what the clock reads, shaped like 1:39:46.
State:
5:34:56
